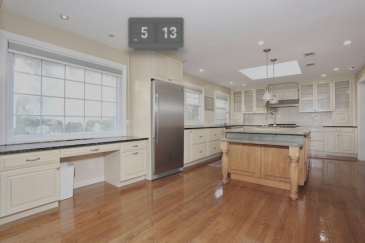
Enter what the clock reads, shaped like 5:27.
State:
5:13
